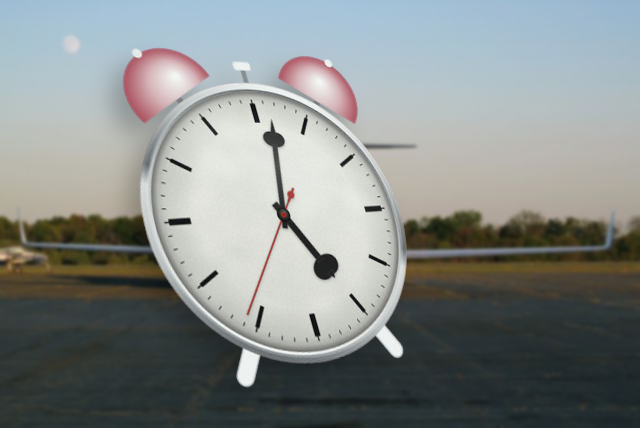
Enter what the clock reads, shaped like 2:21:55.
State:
5:01:36
